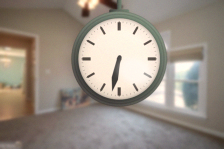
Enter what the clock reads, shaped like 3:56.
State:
6:32
